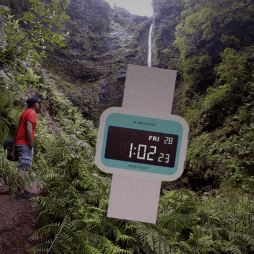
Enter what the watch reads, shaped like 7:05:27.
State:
1:02:23
